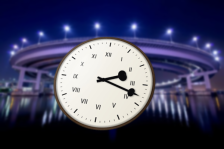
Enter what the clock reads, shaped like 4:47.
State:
2:18
